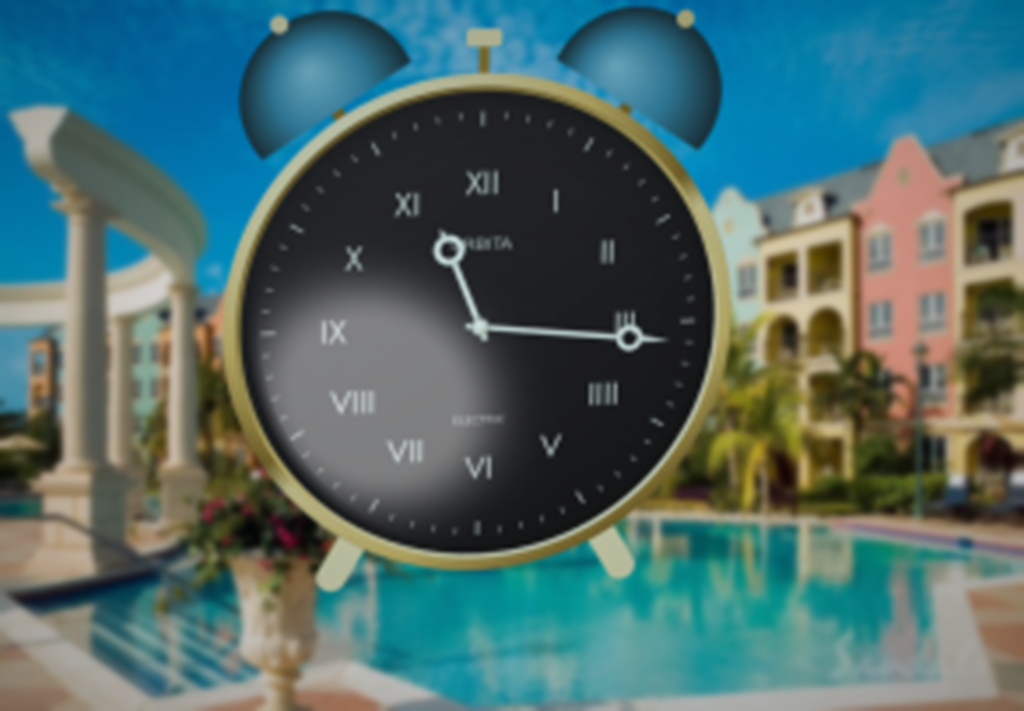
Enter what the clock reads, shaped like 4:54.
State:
11:16
